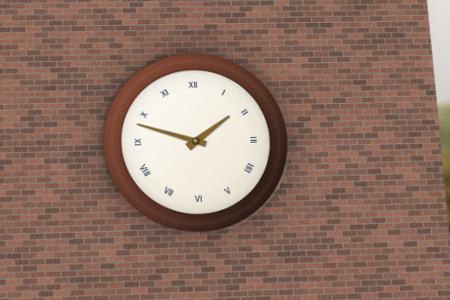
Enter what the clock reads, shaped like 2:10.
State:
1:48
